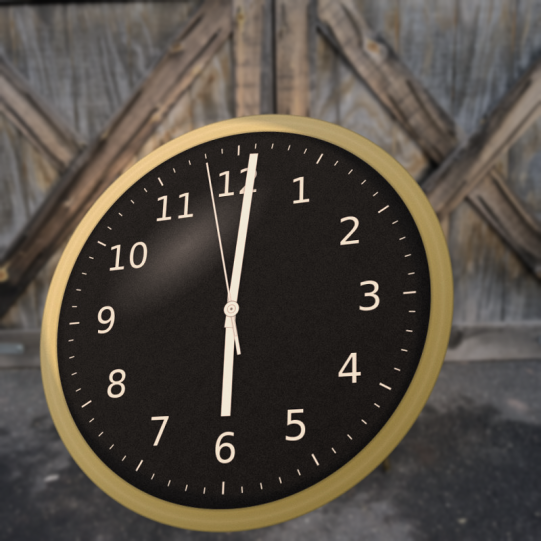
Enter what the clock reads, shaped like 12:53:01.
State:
6:00:58
